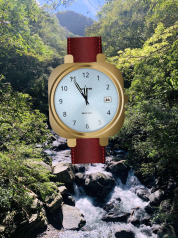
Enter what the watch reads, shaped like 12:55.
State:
11:55
